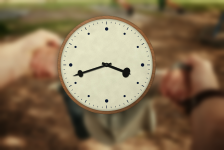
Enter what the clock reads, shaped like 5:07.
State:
3:42
